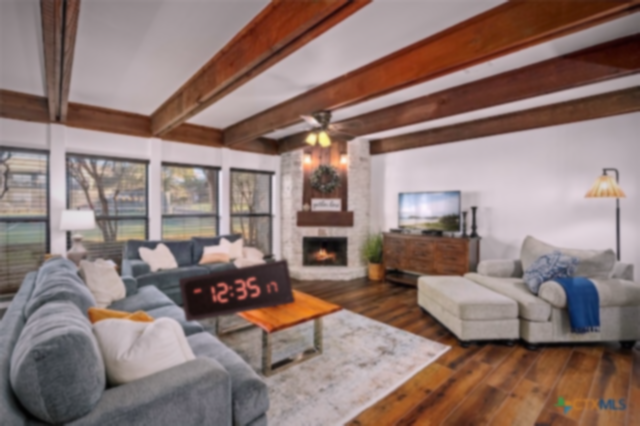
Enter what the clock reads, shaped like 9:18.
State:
12:35
